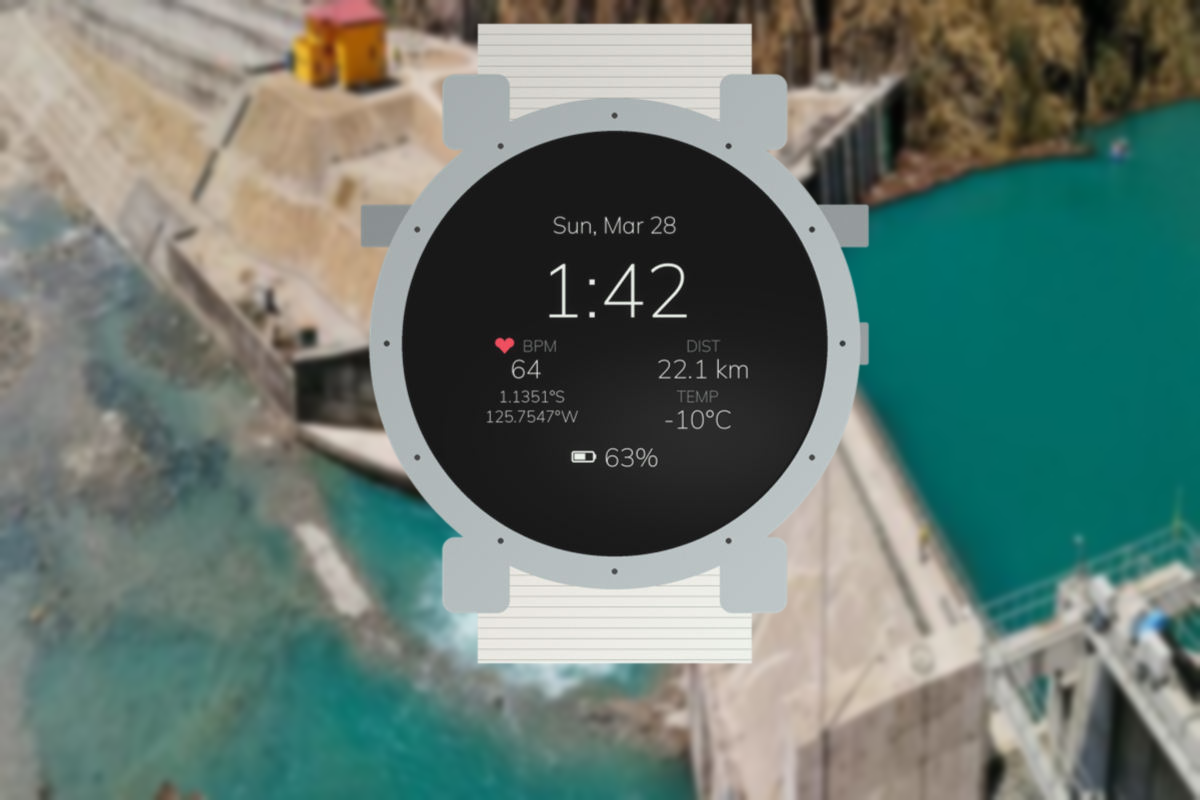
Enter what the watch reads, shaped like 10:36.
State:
1:42
